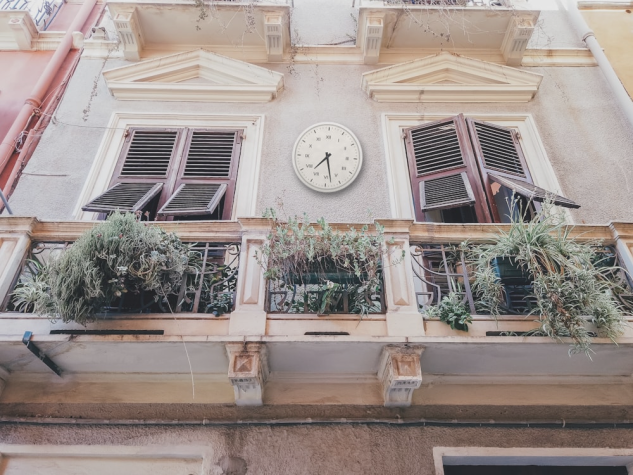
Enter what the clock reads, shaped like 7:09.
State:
7:28
